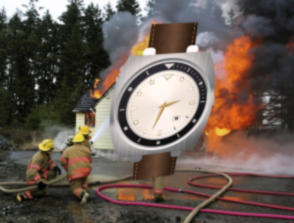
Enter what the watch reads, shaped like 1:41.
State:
2:33
